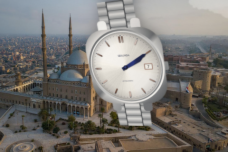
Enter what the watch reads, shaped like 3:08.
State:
2:10
